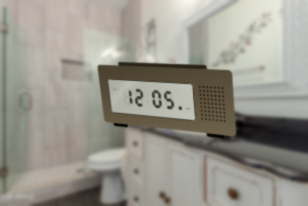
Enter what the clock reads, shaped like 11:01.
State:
12:05
